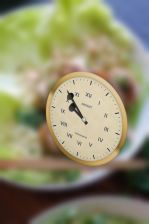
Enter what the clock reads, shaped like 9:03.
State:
9:52
